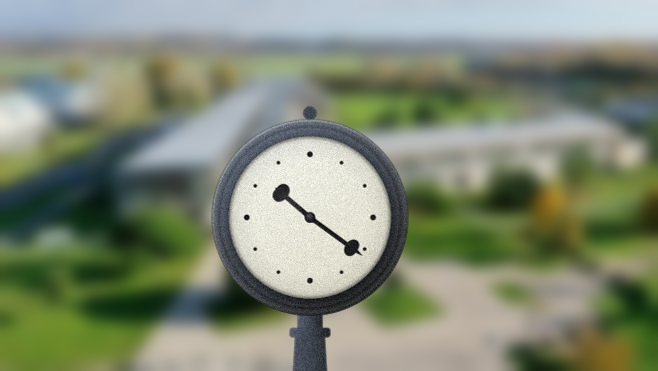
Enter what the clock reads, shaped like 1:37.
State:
10:21
